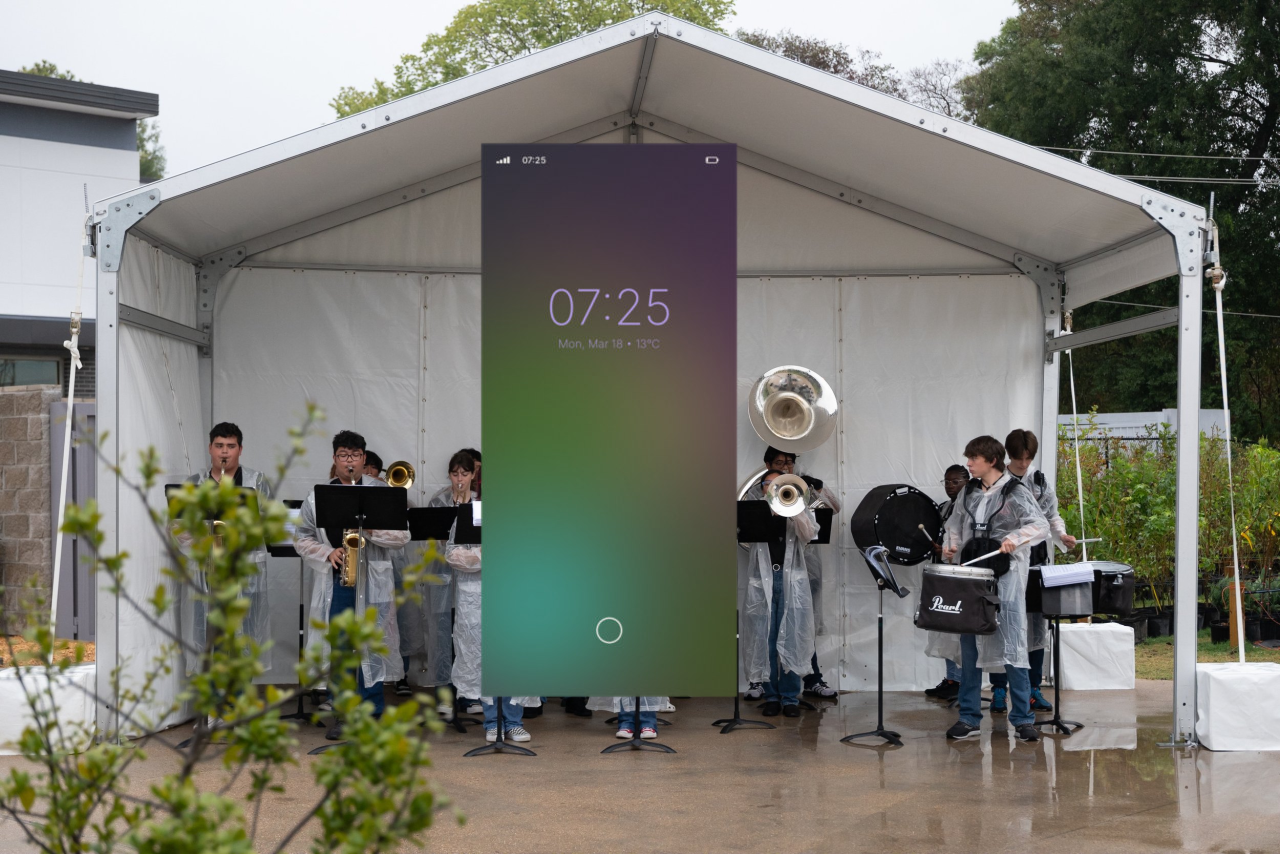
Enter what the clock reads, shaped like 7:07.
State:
7:25
